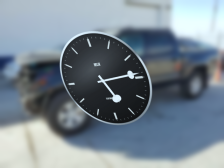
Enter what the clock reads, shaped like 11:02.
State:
5:14
